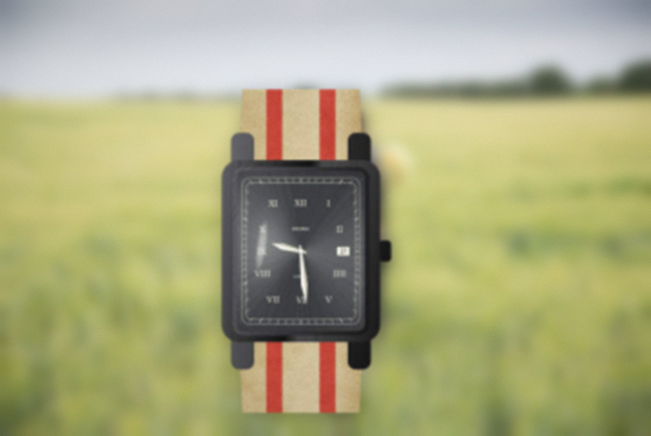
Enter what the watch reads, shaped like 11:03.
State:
9:29
